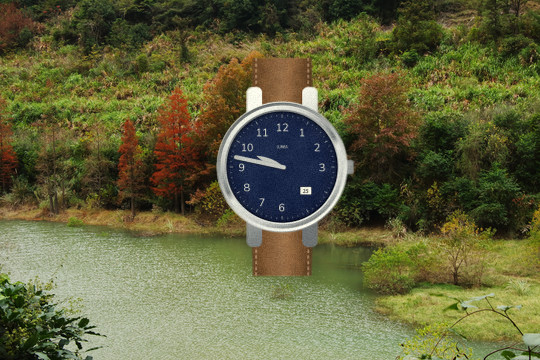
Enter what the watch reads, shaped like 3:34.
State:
9:47
